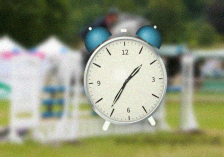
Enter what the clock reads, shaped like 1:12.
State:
1:36
